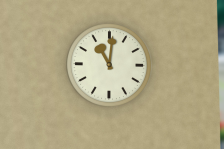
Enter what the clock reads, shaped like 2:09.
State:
11:01
